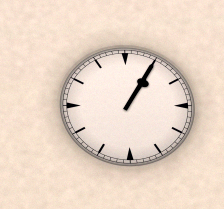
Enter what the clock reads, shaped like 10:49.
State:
1:05
